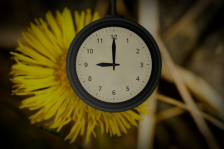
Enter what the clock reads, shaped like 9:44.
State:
9:00
